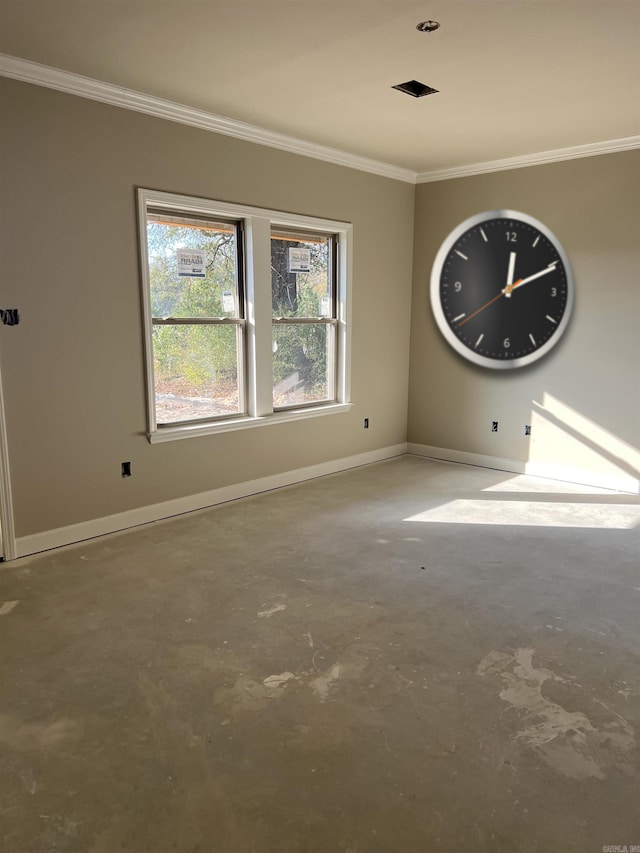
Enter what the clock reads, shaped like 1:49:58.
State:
12:10:39
